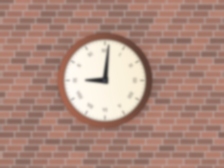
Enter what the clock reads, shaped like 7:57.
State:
9:01
